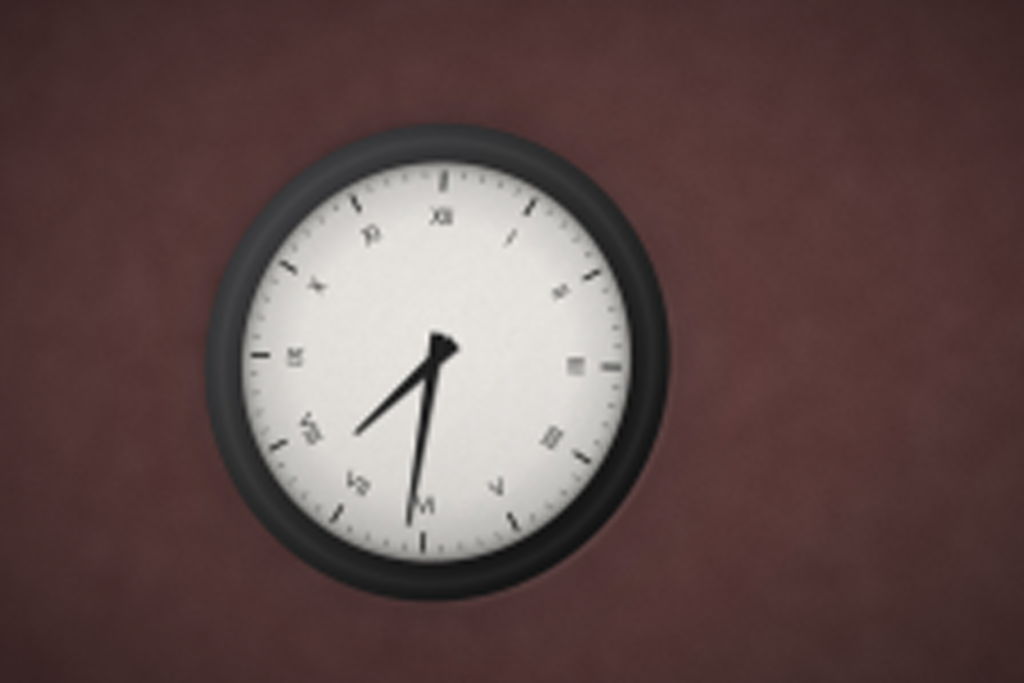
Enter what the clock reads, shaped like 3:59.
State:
7:31
